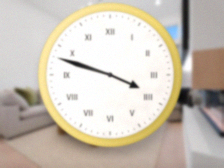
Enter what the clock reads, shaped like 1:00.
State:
3:48
